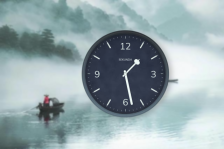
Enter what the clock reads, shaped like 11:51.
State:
1:28
